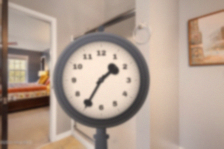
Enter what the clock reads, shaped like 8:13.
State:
1:35
